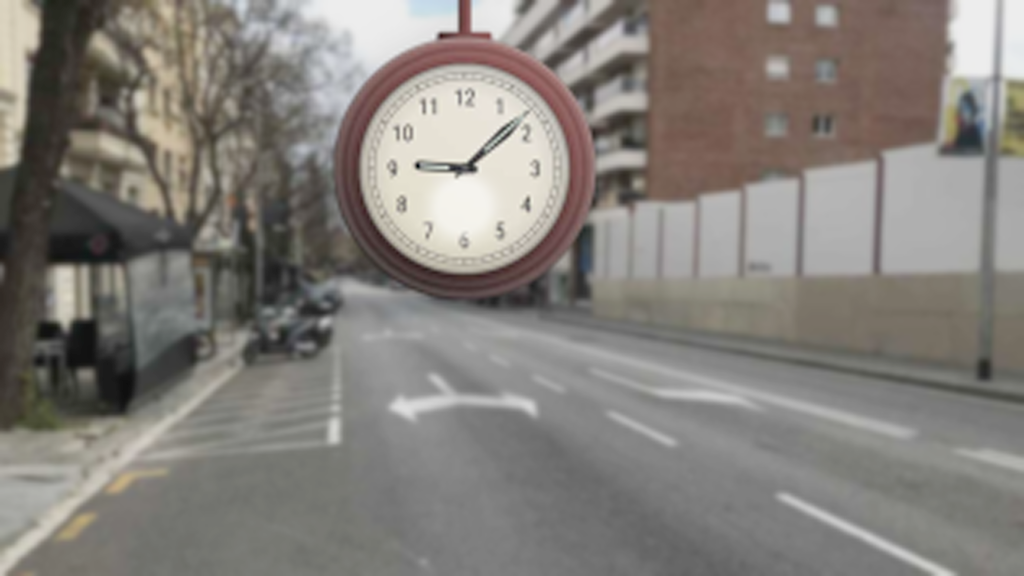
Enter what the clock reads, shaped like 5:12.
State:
9:08
